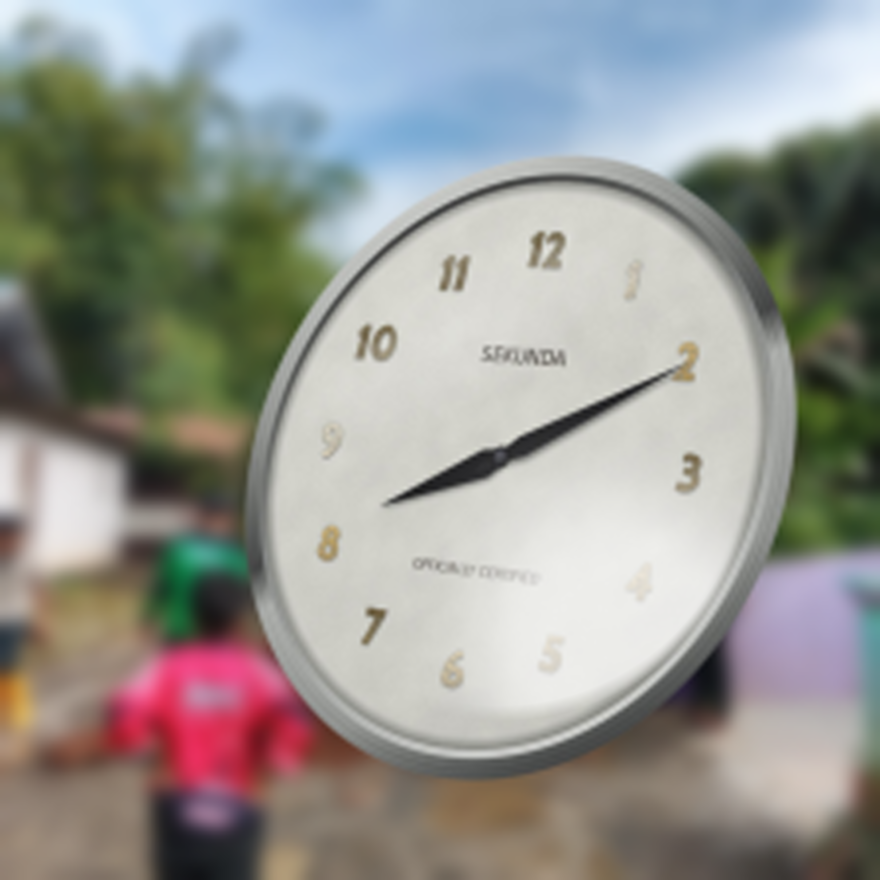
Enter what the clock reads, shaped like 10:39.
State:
8:10
